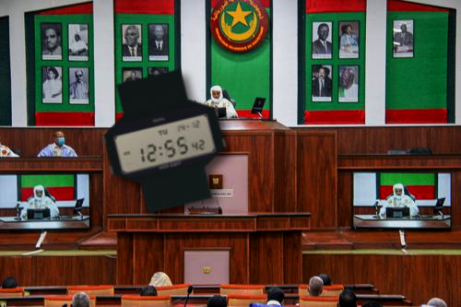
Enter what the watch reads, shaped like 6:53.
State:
12:55
